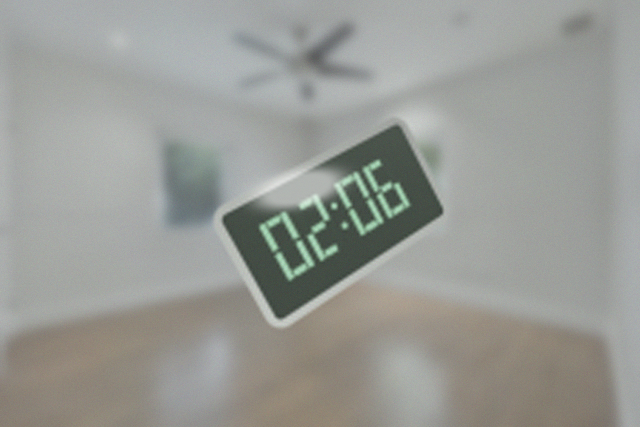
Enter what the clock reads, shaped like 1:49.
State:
2:06
